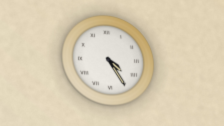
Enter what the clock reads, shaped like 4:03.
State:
4:25
